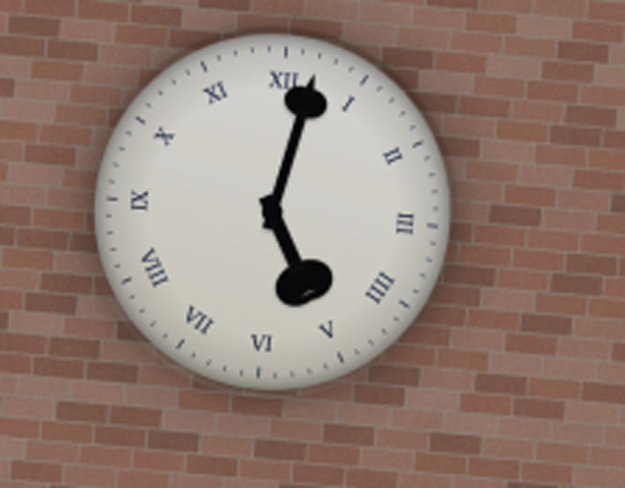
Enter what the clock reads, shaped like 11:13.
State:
5:02
